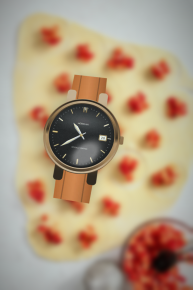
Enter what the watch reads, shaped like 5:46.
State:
10:39
